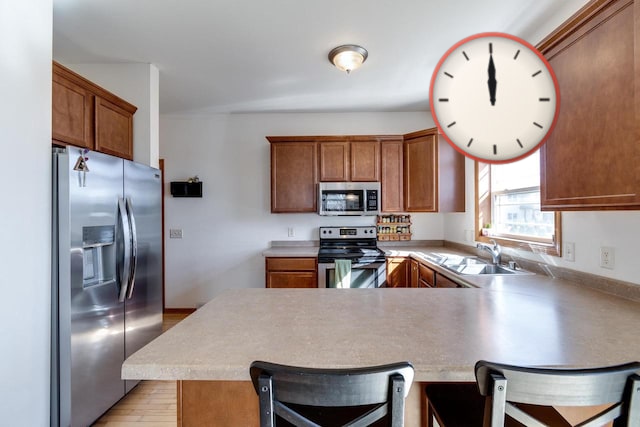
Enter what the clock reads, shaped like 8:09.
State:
12:00
